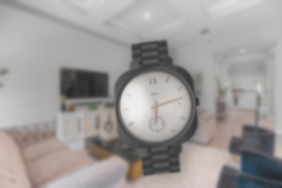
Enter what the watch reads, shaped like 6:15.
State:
6:13
